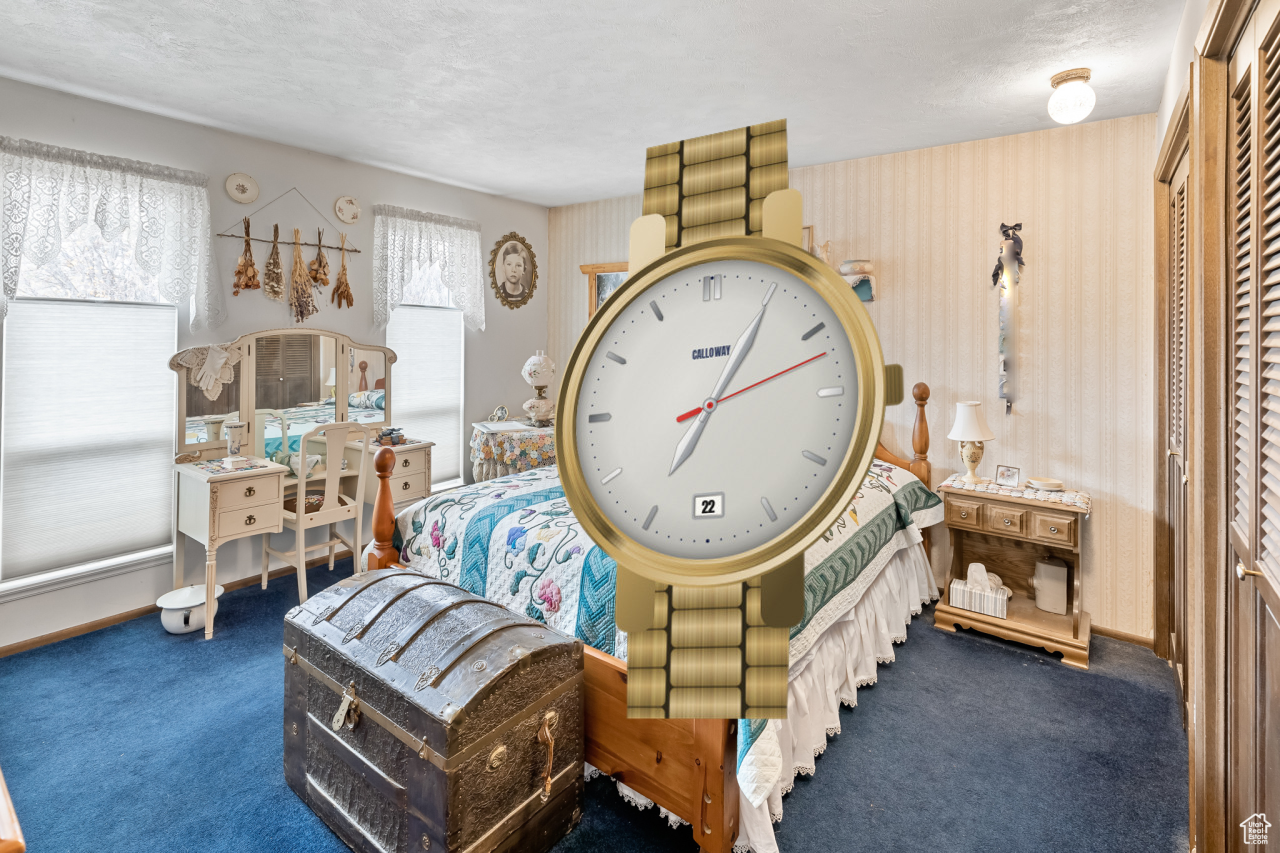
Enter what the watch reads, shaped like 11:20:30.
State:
7:05:12
